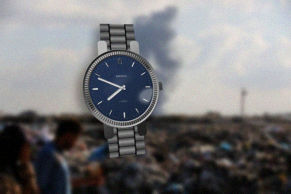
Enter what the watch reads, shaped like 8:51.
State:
7:49
